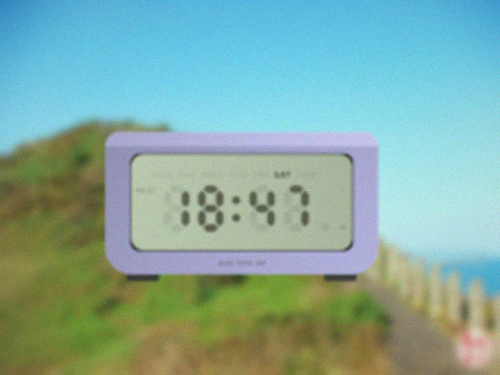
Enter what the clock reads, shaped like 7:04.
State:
18:47
